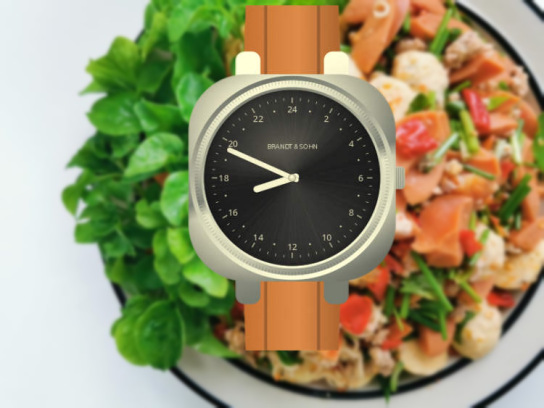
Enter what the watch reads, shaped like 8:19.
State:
16:49
